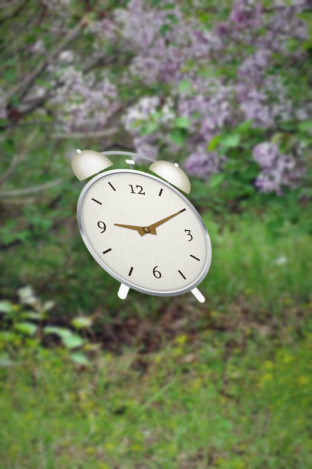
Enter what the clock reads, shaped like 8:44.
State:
9:10
